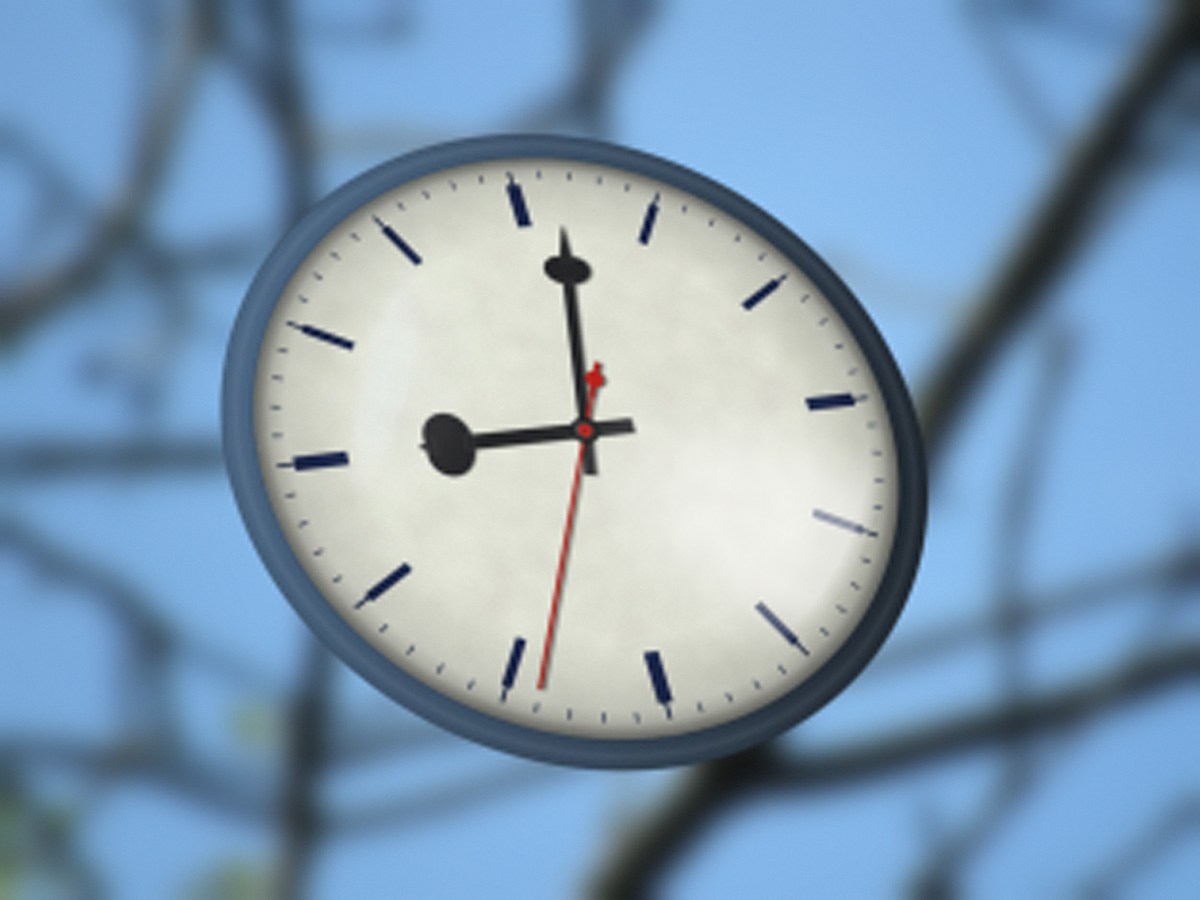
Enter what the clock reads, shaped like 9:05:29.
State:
9:01:34
